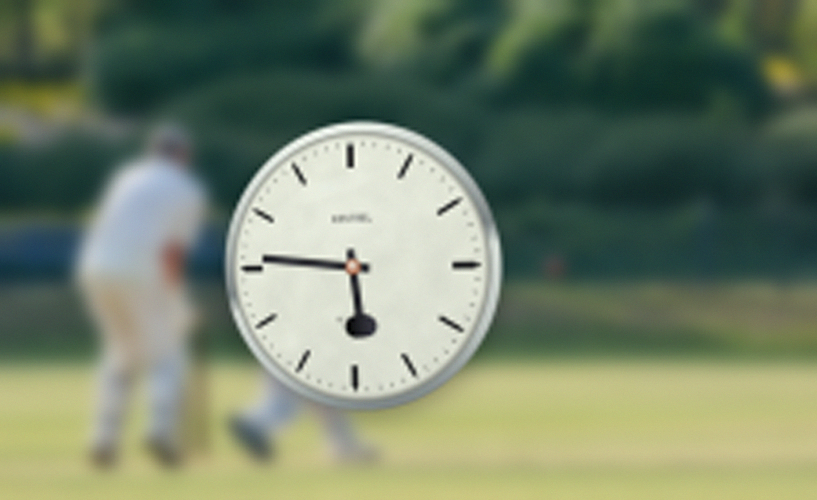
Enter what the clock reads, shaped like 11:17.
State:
5:46
